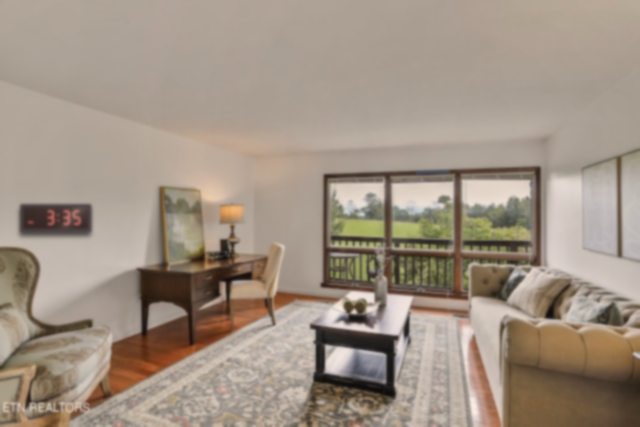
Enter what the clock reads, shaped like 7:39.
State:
3:35
